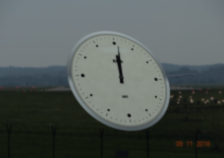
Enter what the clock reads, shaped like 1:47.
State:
12:01
